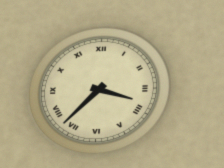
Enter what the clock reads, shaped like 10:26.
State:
3:37
